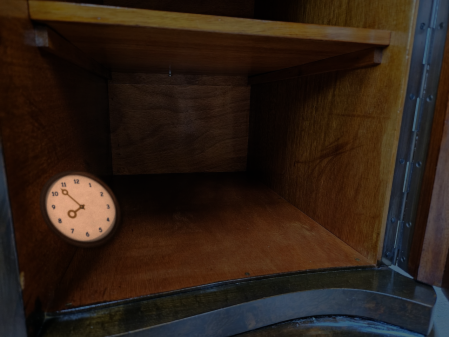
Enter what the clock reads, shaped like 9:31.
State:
7:53
